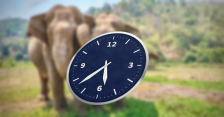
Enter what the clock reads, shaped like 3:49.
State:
5:38
